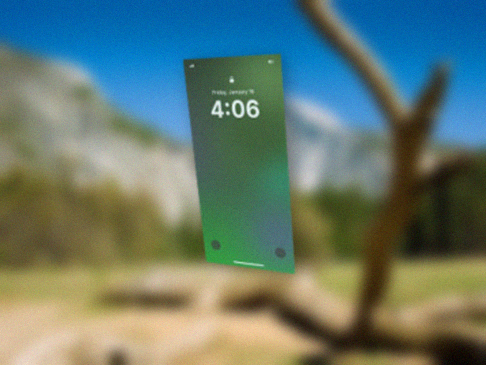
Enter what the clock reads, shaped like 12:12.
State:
4:06
